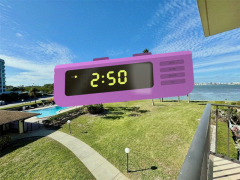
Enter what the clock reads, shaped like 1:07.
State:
2:50
